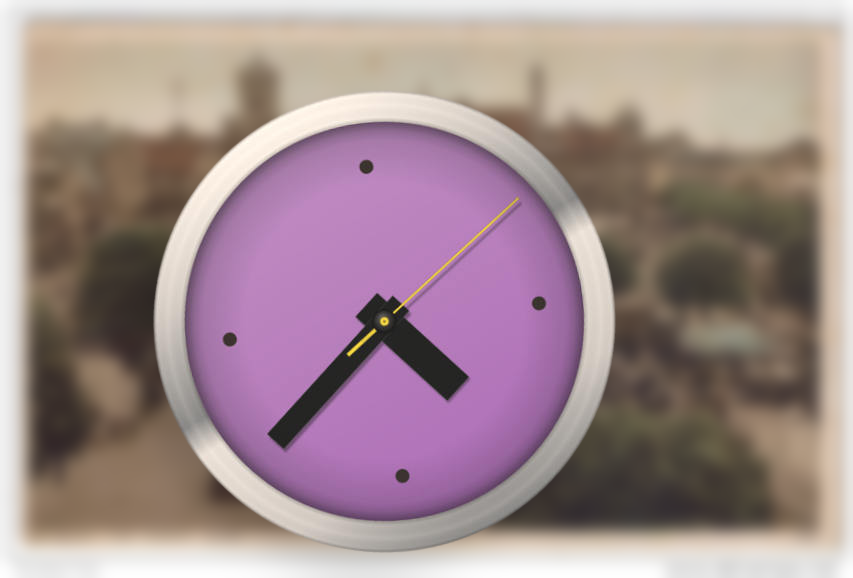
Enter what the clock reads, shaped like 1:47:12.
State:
4:38:09
